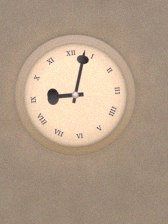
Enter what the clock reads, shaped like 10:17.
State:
9:03
